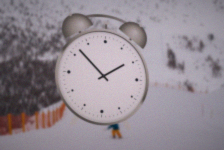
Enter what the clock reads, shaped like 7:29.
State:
1:52
